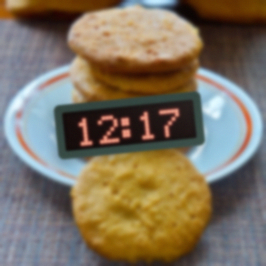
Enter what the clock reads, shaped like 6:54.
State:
12:17
